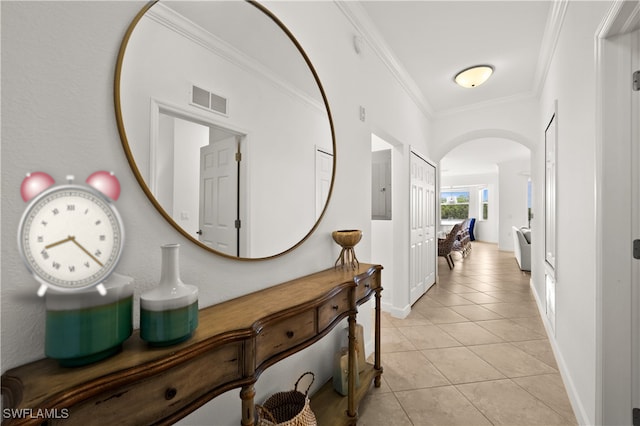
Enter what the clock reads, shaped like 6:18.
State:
8:22
